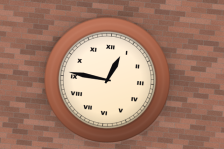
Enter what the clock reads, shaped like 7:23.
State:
12:46
